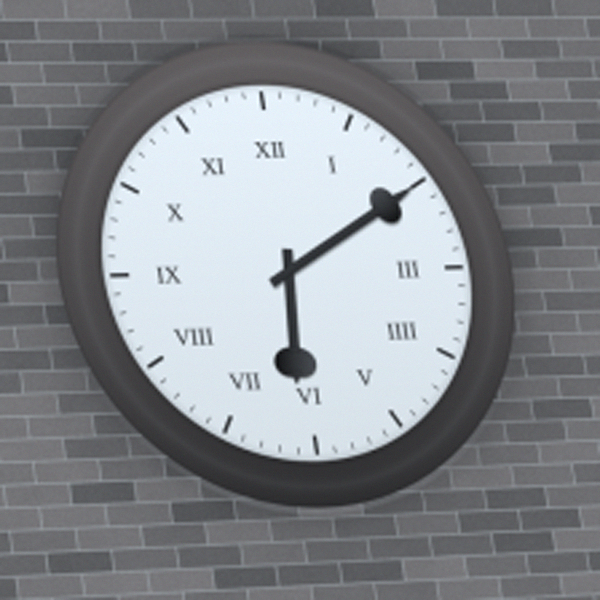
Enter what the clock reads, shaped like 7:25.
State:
6:10
